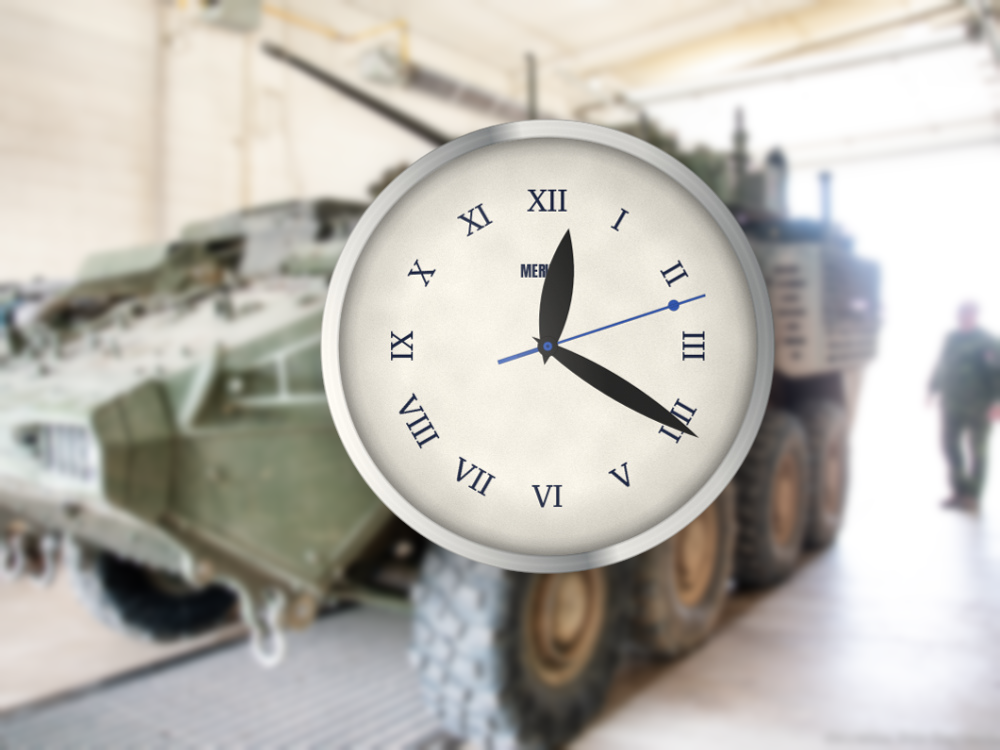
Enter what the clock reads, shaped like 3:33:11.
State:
12:20:12
